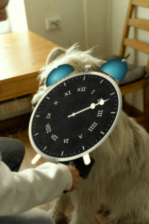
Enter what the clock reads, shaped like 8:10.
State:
2:11
